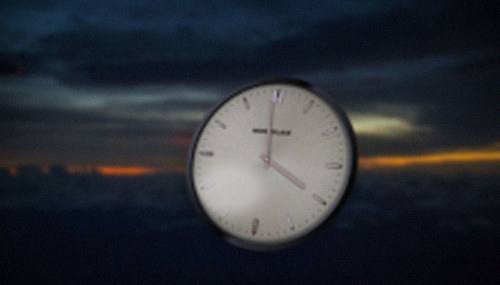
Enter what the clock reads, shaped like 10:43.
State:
3:59
